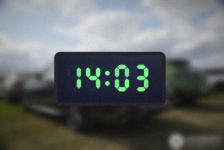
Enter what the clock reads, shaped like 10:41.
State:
14:03
